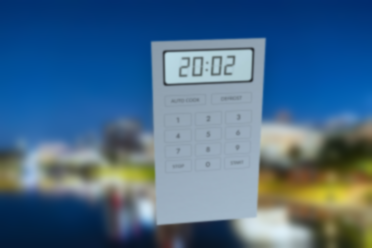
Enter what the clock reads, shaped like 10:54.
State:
20:02
